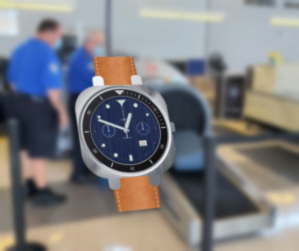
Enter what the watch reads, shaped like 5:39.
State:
12:49
